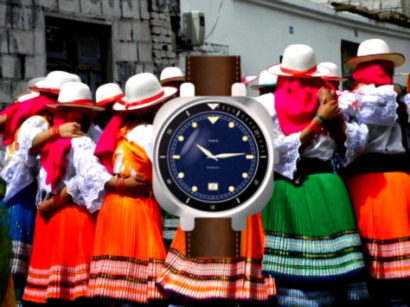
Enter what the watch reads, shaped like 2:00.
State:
10:14
